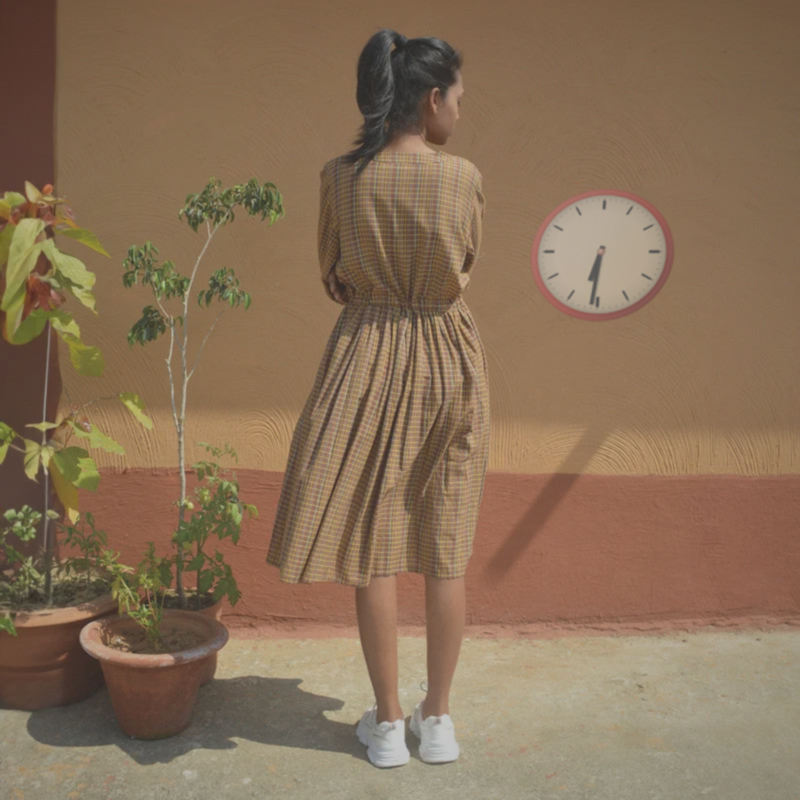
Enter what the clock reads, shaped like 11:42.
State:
6:31
